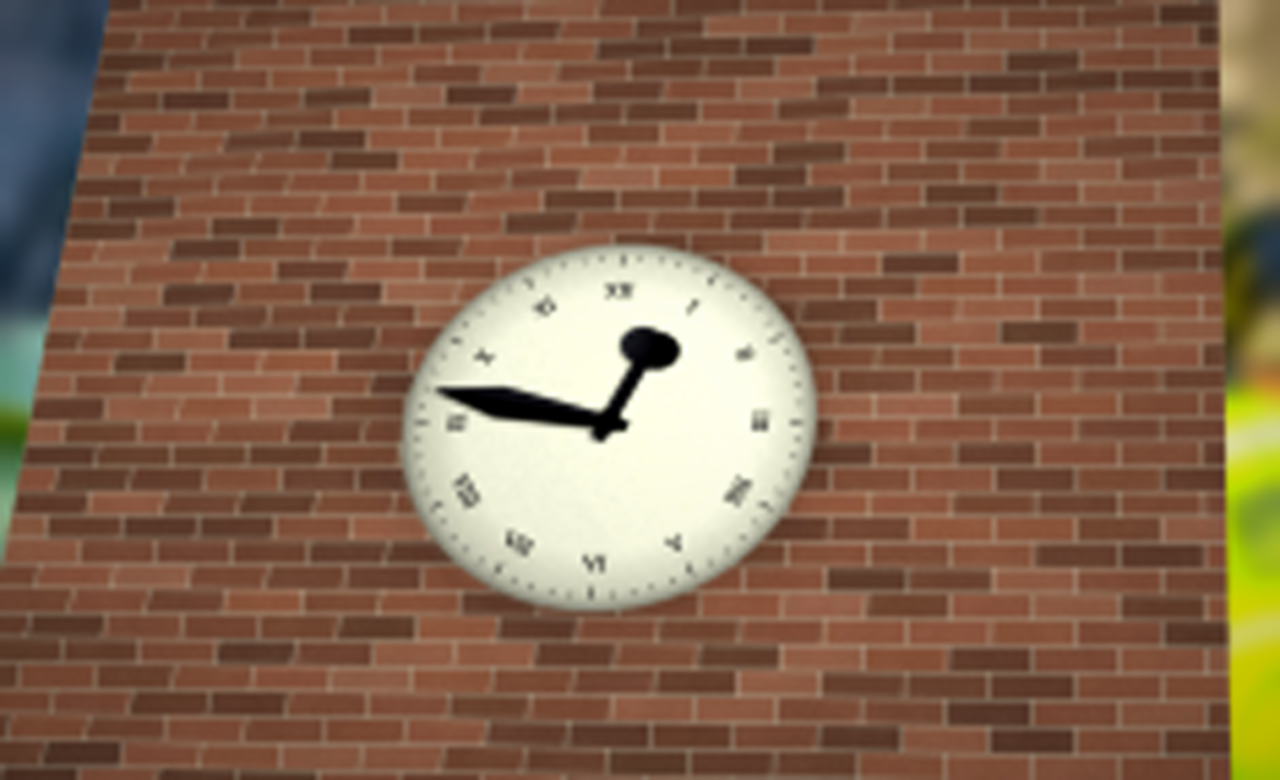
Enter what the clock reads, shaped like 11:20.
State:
12:47
